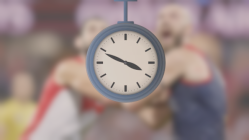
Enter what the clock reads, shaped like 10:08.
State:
3:49
